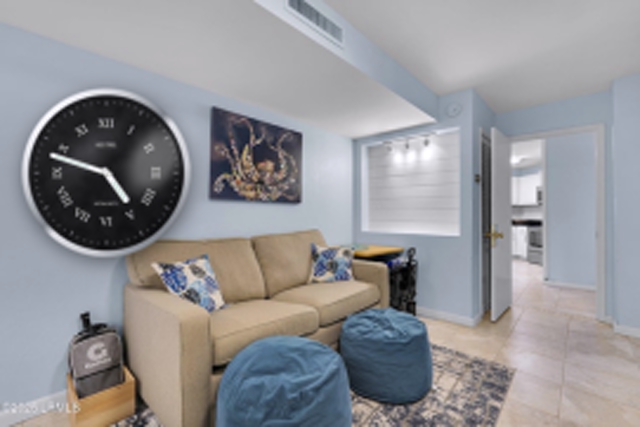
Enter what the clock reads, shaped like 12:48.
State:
4:48
